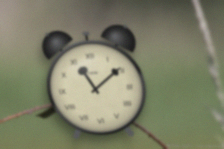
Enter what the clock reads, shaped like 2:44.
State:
11:09
